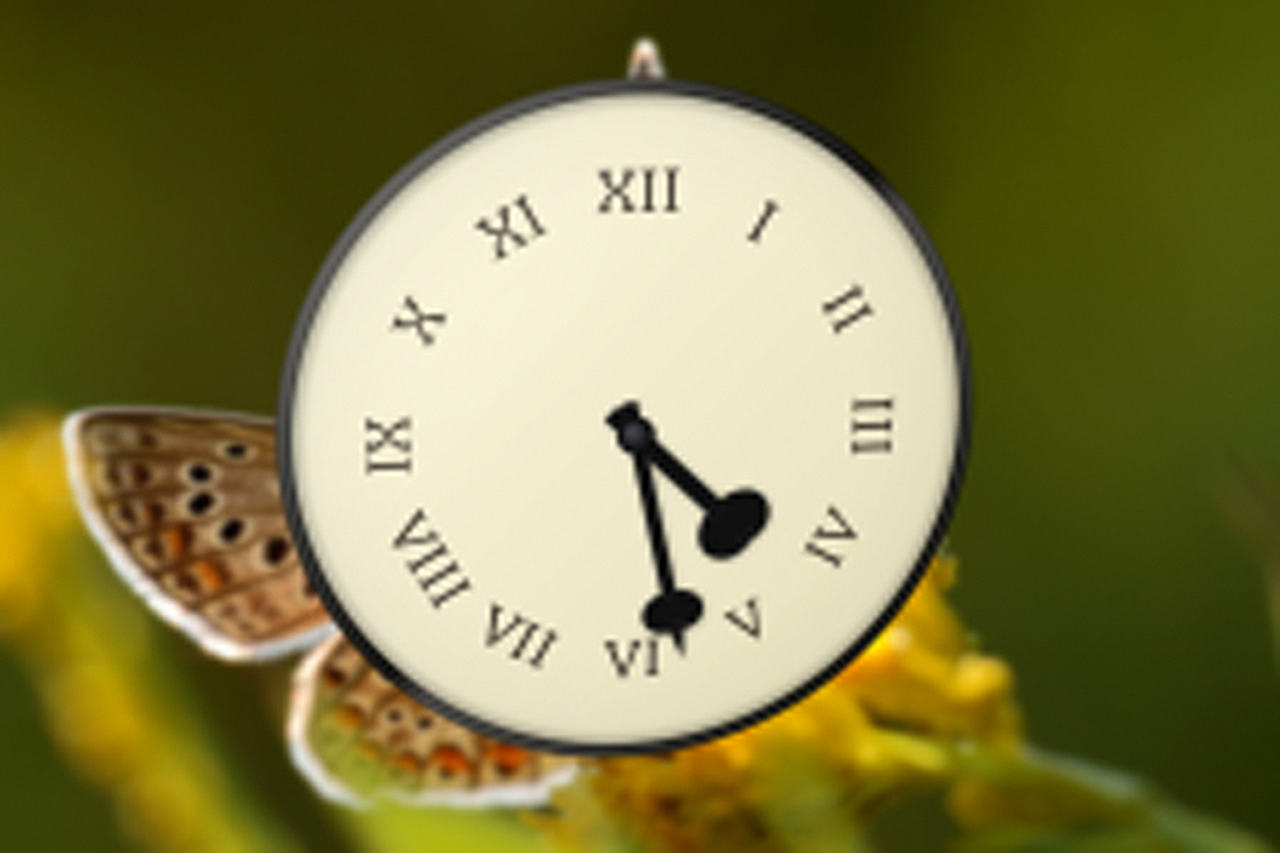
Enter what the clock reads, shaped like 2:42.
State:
4:28
